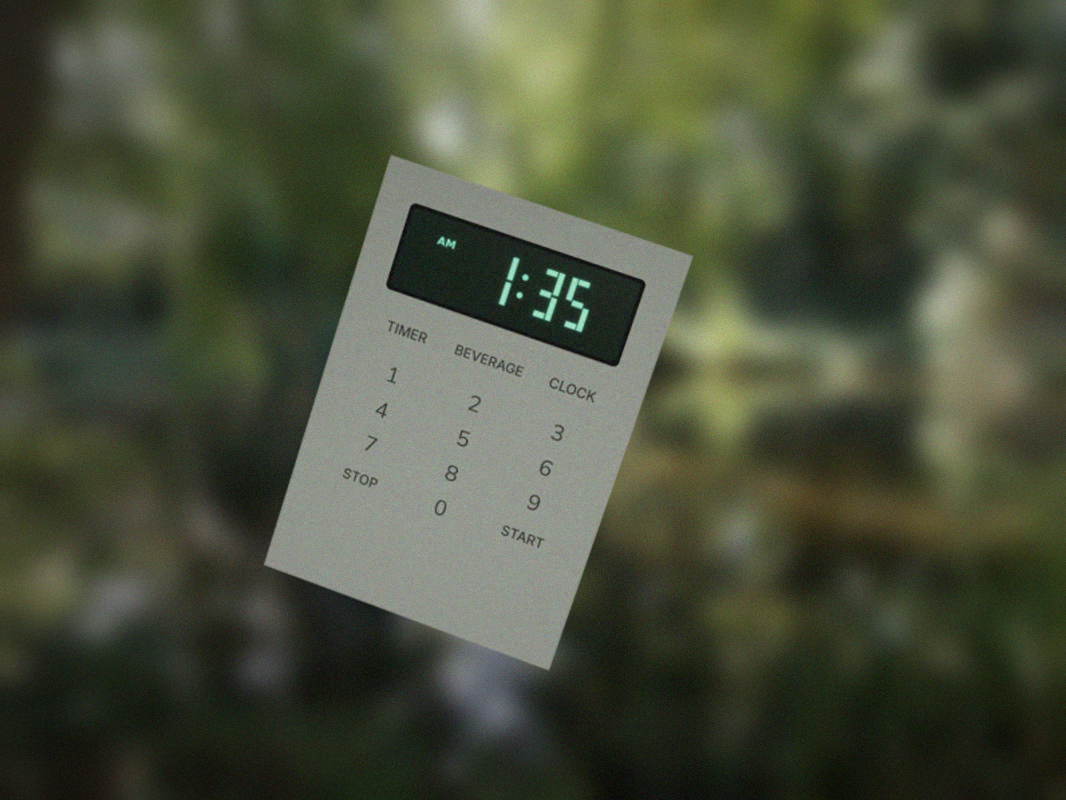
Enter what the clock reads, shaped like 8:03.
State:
1:35
